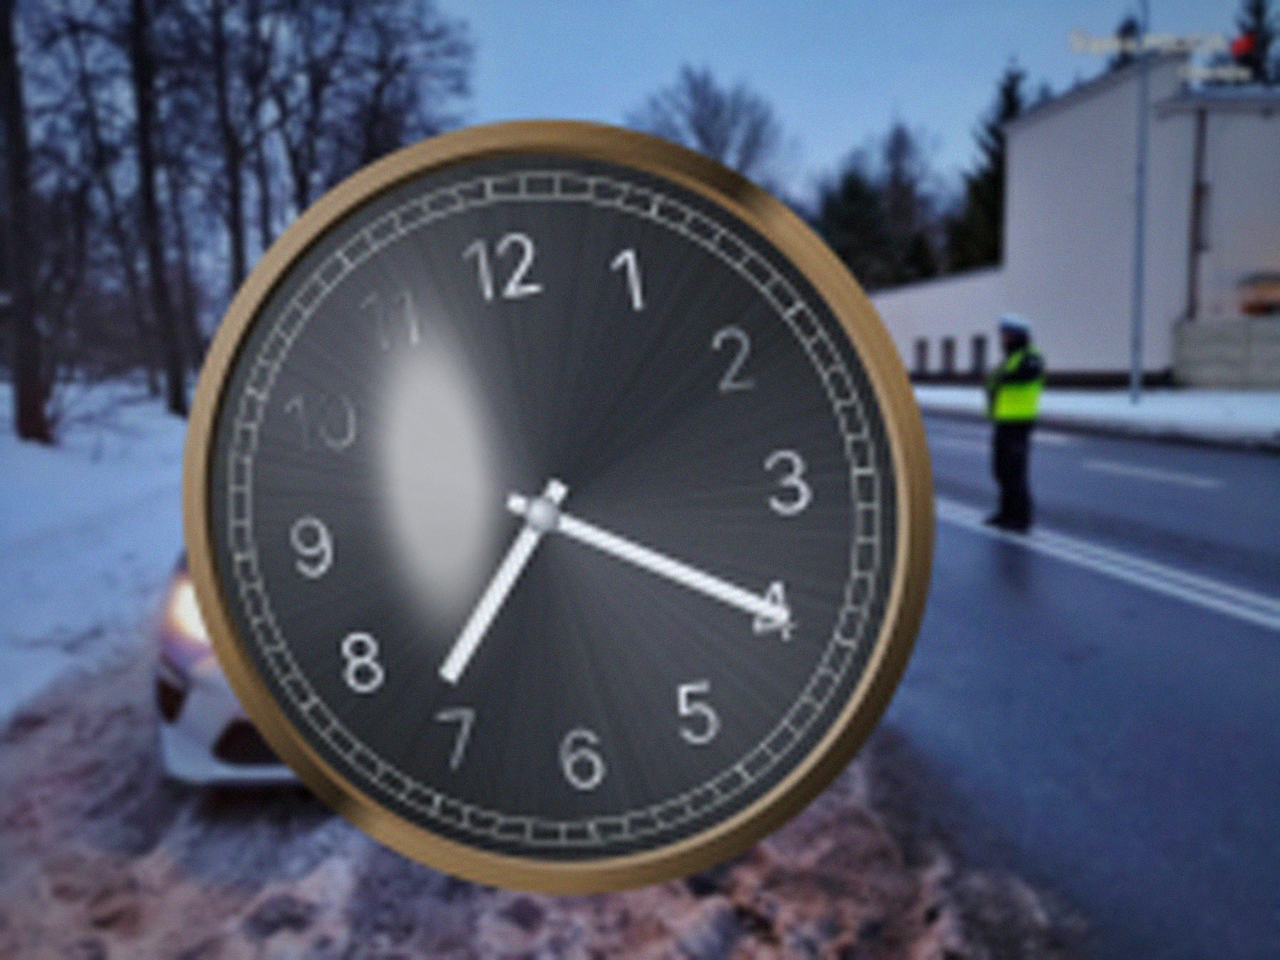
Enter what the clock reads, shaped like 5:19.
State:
7:20
